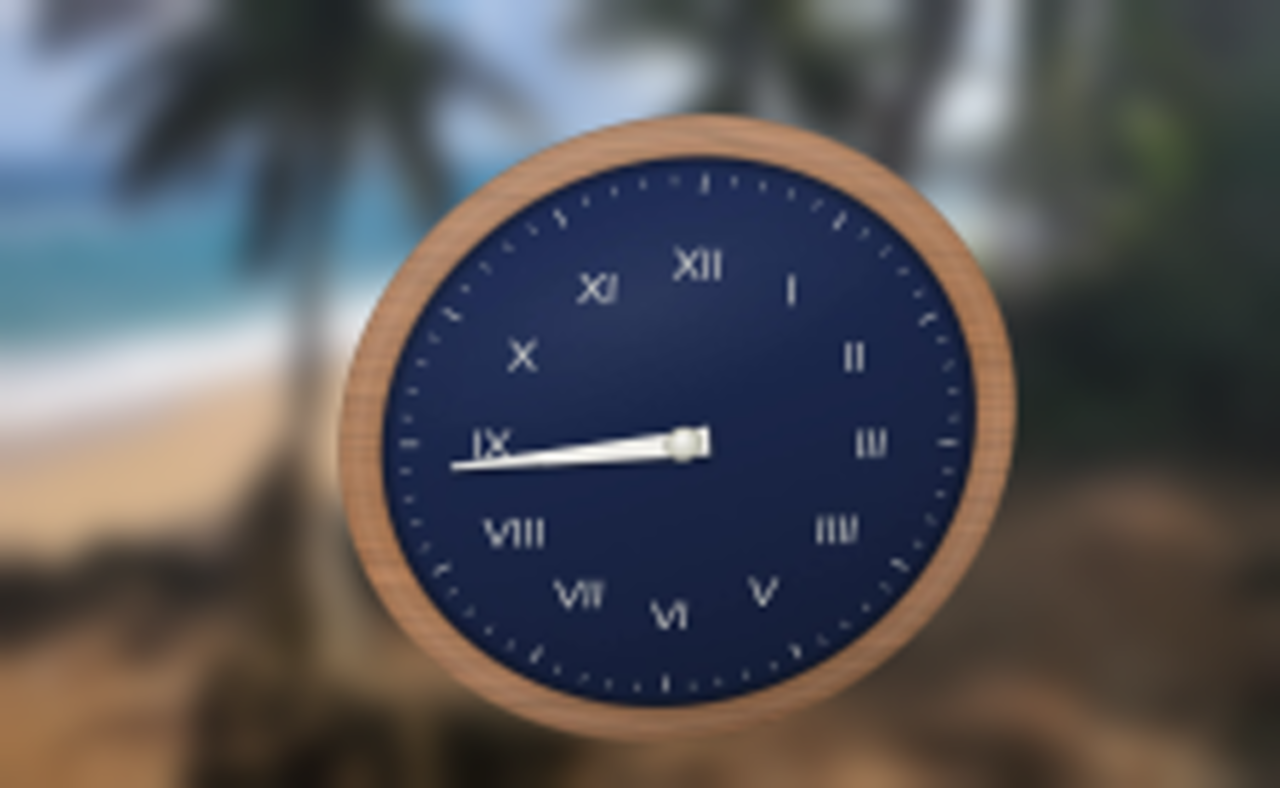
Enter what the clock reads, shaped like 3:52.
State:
8:44
